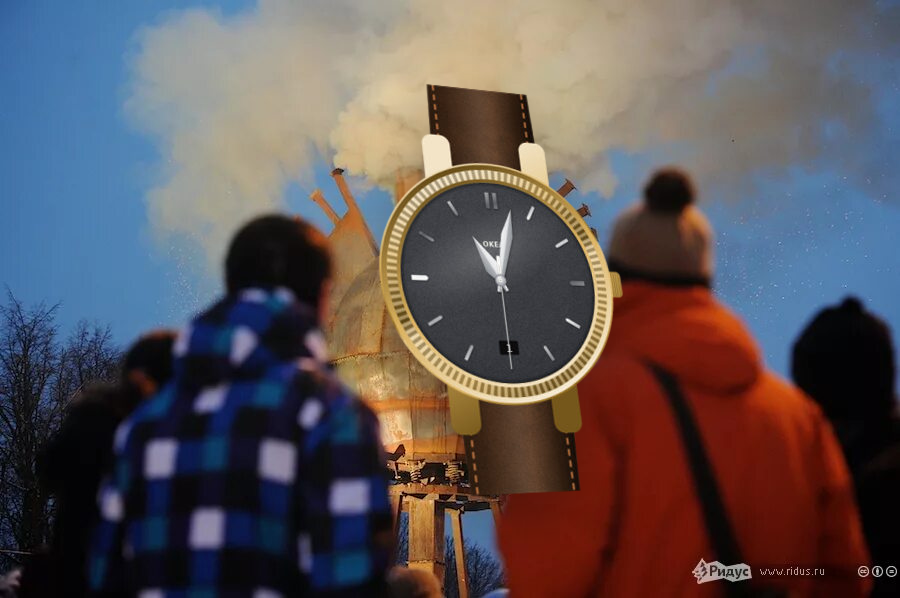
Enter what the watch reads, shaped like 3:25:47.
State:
11:02:30
